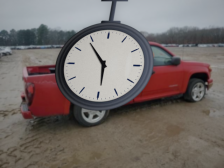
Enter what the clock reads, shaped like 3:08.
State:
5:54
